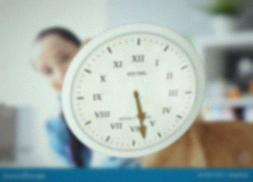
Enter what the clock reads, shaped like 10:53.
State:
5:28
